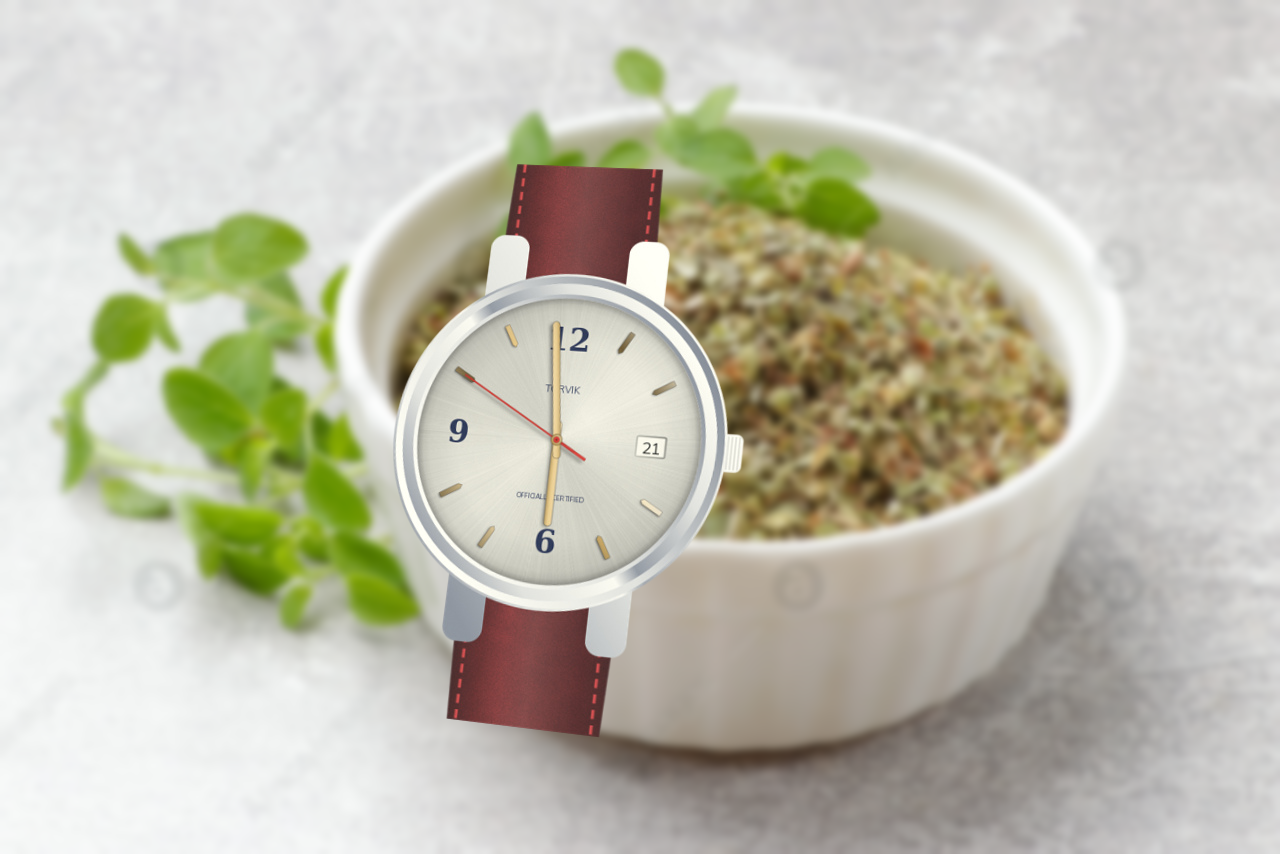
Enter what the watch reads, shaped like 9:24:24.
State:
5:58:50
